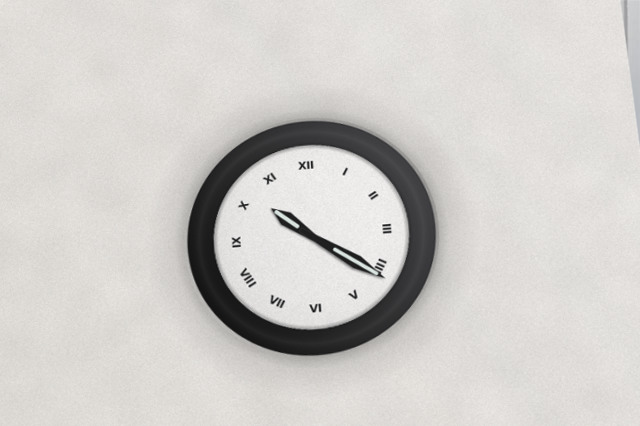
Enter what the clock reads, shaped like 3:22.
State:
10:21
